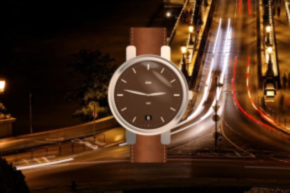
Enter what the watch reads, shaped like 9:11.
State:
2:47
